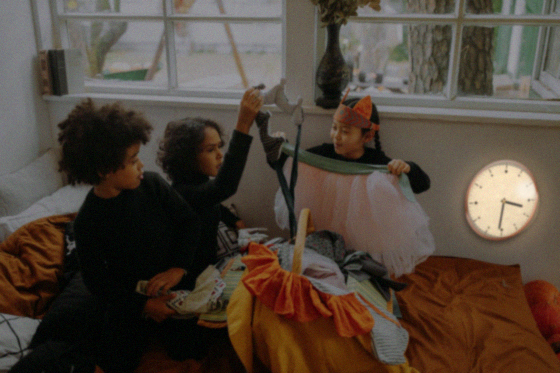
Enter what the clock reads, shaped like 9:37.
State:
3:31
